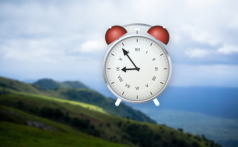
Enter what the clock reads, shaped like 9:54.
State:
8:54
